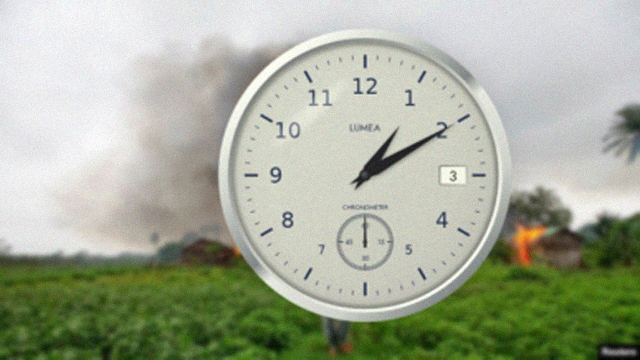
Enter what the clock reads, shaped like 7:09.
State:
1:10
